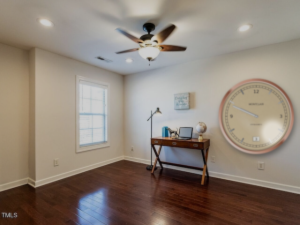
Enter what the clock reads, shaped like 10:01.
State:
9:49
